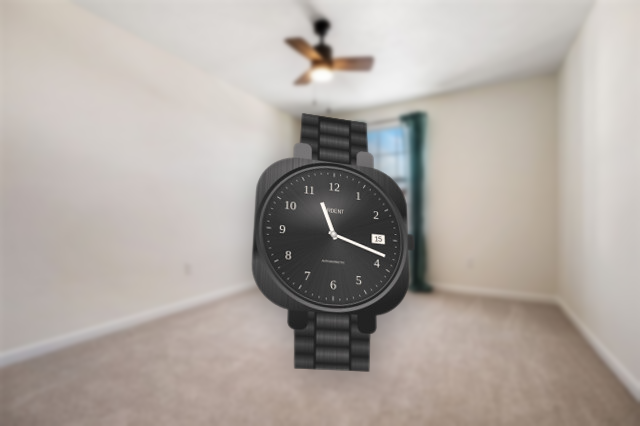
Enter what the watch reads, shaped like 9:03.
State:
11:18
